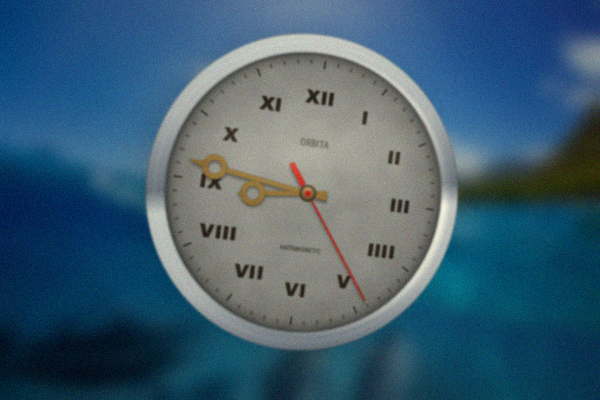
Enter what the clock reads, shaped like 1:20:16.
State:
8:46:24
